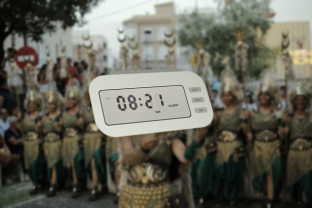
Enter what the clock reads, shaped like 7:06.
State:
8:21
